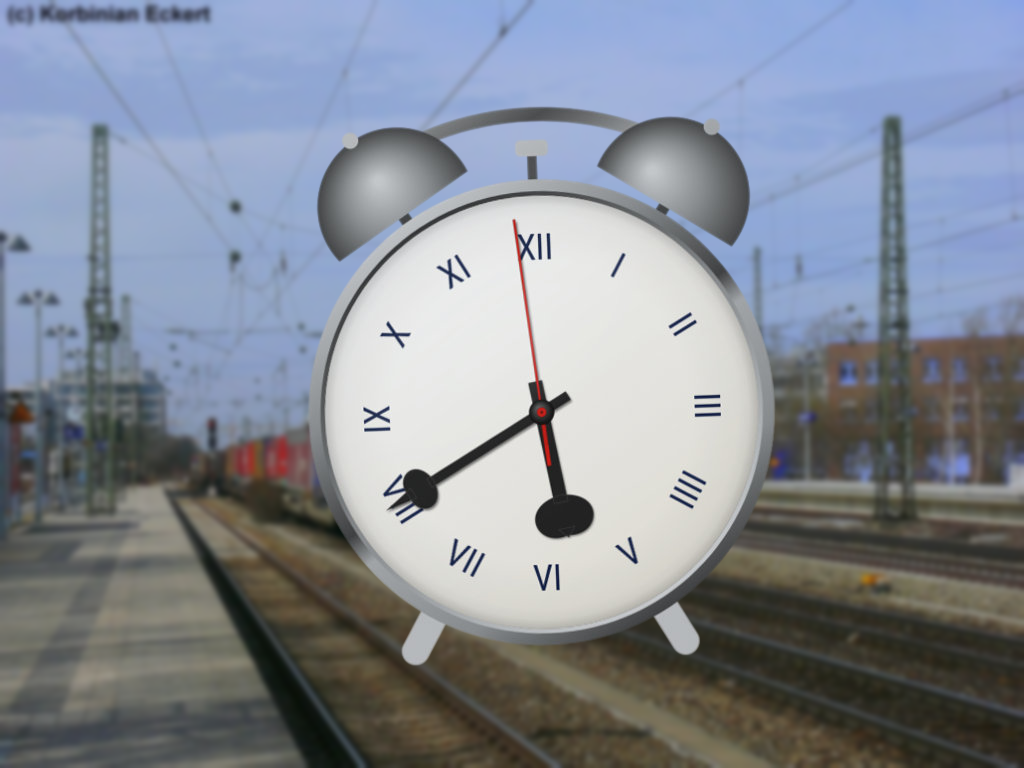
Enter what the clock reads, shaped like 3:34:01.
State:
5:39:59
